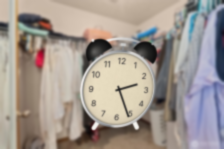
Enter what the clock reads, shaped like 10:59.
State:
2:26
